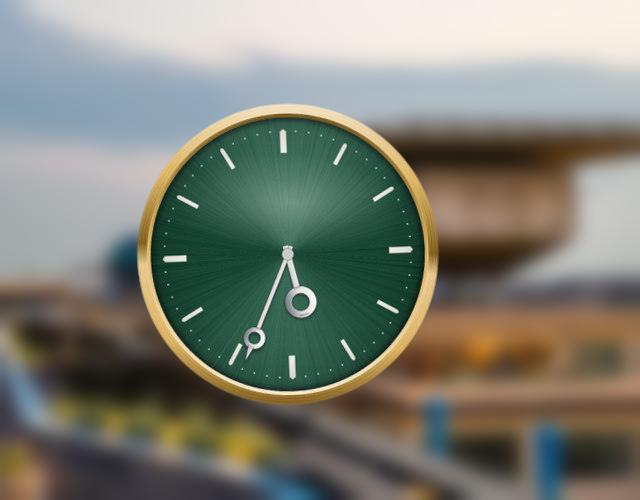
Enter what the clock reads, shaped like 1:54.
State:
5:34
